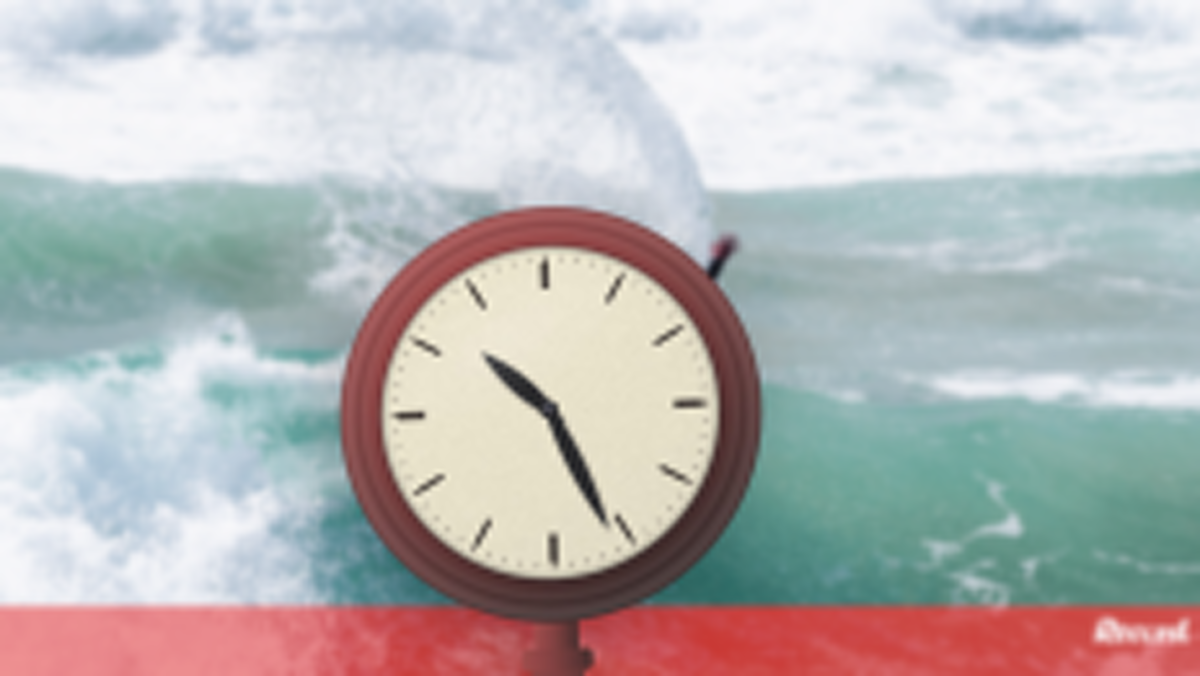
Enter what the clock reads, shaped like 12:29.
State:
10:26
